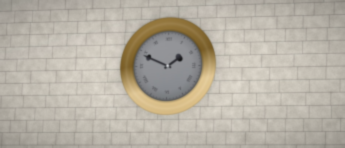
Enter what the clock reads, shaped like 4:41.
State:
1:49
